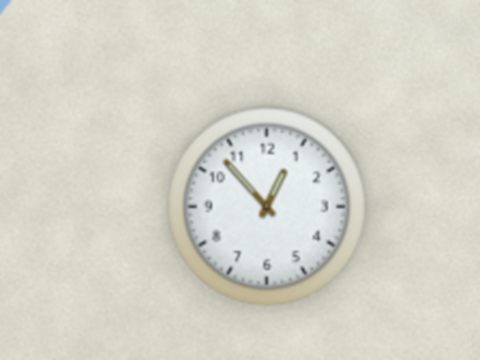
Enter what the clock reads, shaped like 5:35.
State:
12:53
